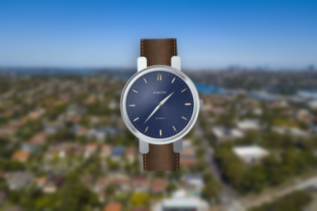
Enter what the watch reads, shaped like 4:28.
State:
1:37
